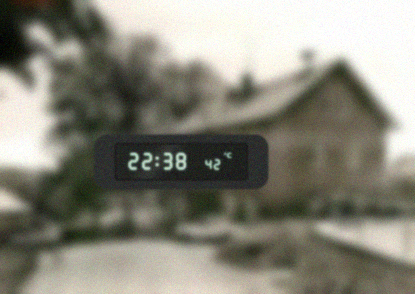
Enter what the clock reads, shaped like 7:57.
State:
22:38
